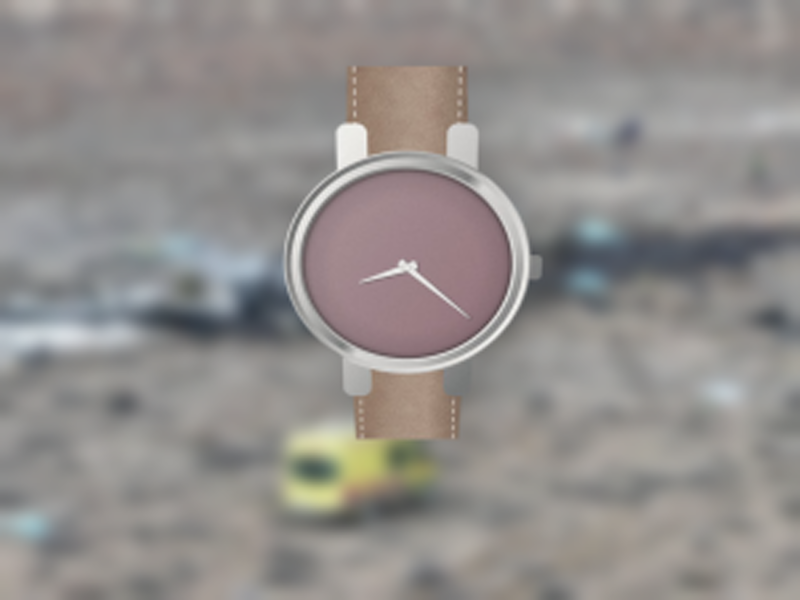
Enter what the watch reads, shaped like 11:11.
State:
8:22
